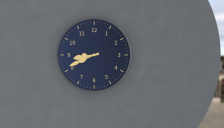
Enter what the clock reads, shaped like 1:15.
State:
8:41
